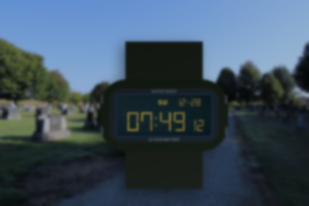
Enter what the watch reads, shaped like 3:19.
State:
7:49
